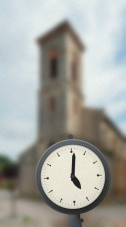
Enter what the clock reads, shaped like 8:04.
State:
5:01
